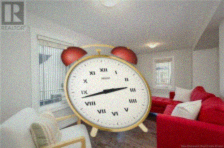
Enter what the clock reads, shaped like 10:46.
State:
2:43
